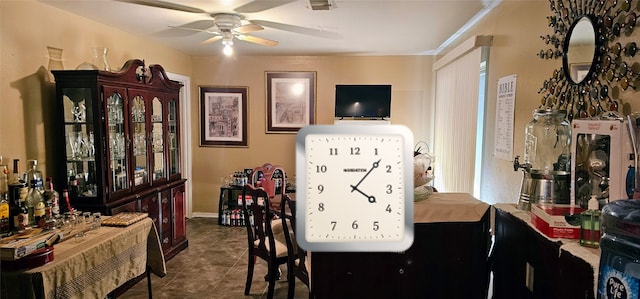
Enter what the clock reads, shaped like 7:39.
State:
4:07
